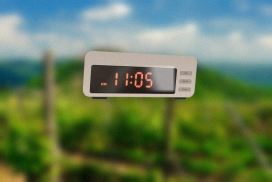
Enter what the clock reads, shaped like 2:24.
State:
11:05
